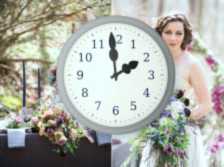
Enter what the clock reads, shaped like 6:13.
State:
1:59
